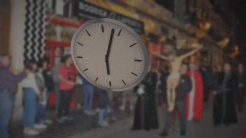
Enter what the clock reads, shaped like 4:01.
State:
6:03
